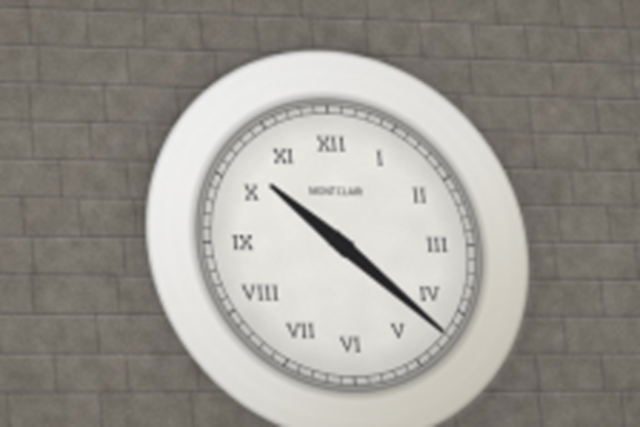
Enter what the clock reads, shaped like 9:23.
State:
10:22
